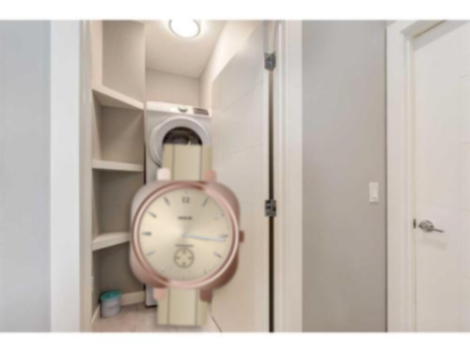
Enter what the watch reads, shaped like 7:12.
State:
3:16
